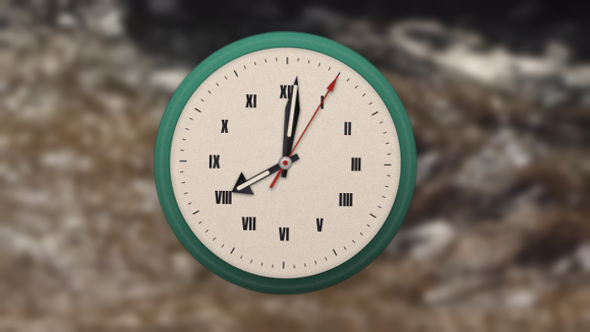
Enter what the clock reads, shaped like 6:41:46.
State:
8:01:05
